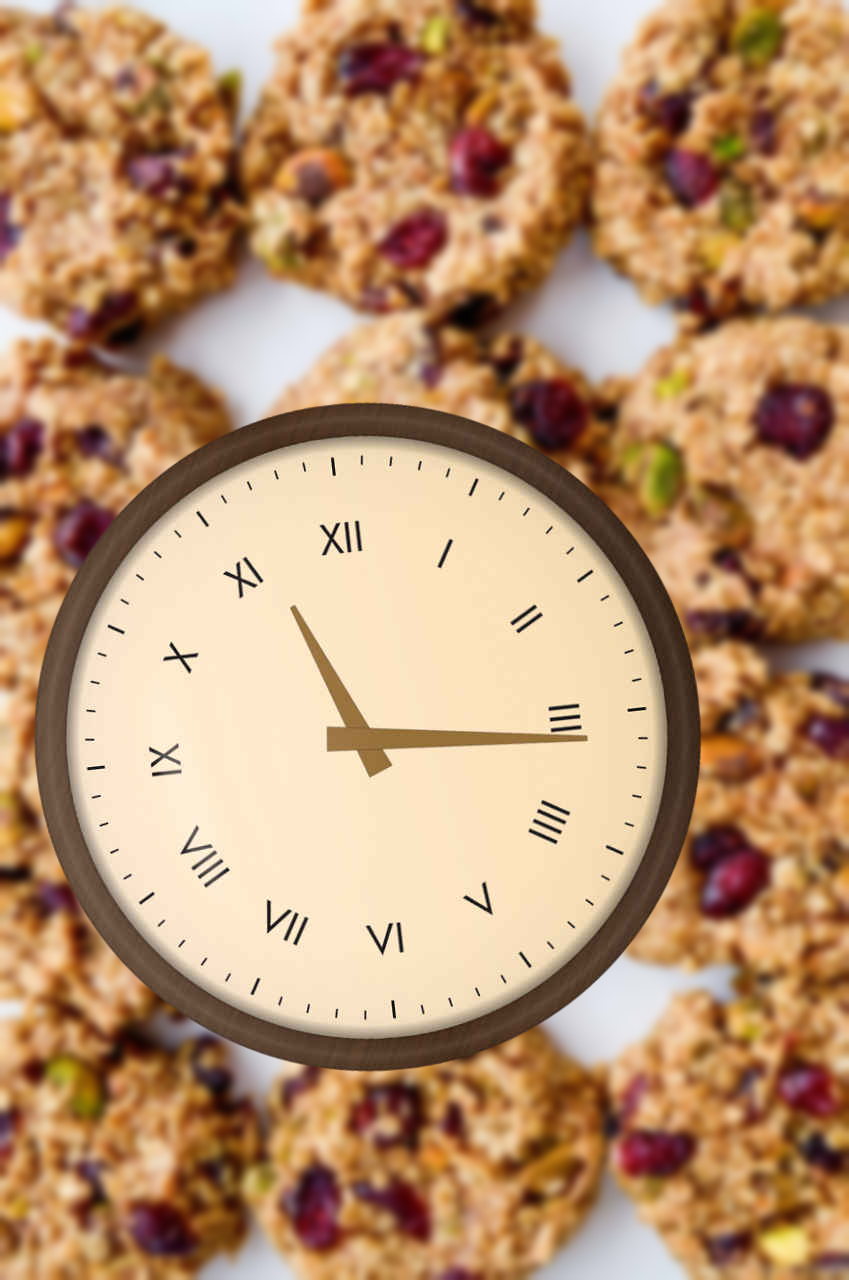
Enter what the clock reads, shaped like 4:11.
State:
11:16
